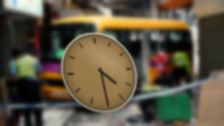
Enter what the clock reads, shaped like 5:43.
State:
4:30
